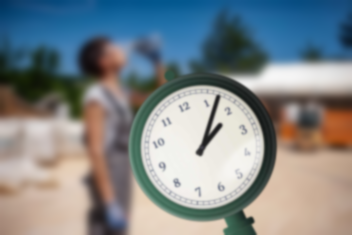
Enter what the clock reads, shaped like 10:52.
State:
2:07
